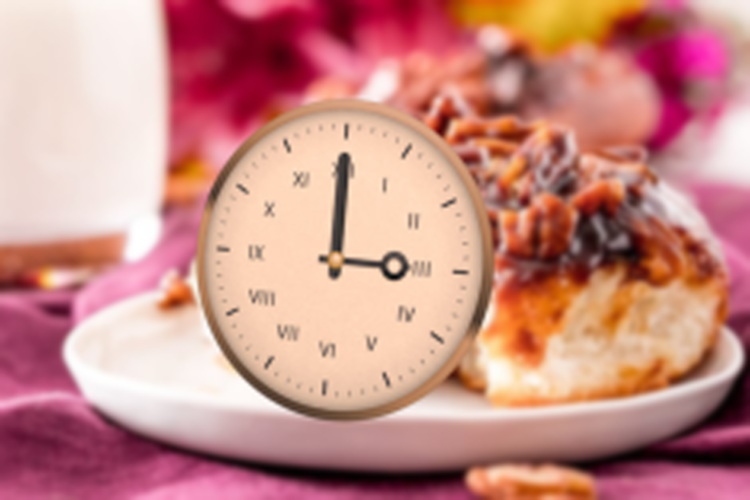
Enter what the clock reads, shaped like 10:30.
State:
3:00
